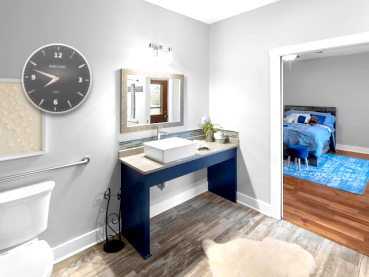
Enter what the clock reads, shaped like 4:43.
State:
7:48
